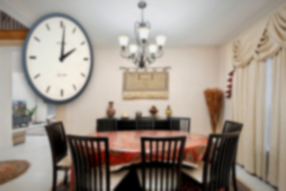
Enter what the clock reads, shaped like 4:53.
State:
2:01
